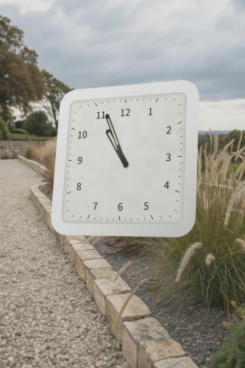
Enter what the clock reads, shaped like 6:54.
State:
10:56
